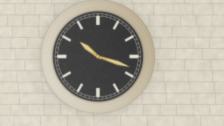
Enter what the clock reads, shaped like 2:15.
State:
10:18
